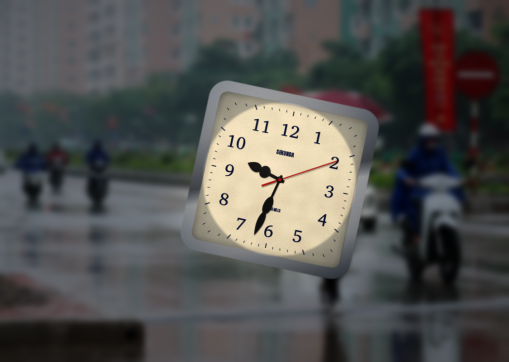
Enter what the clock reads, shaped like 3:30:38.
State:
9:32:10
